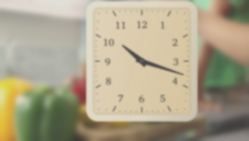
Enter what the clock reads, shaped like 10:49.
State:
10:18
